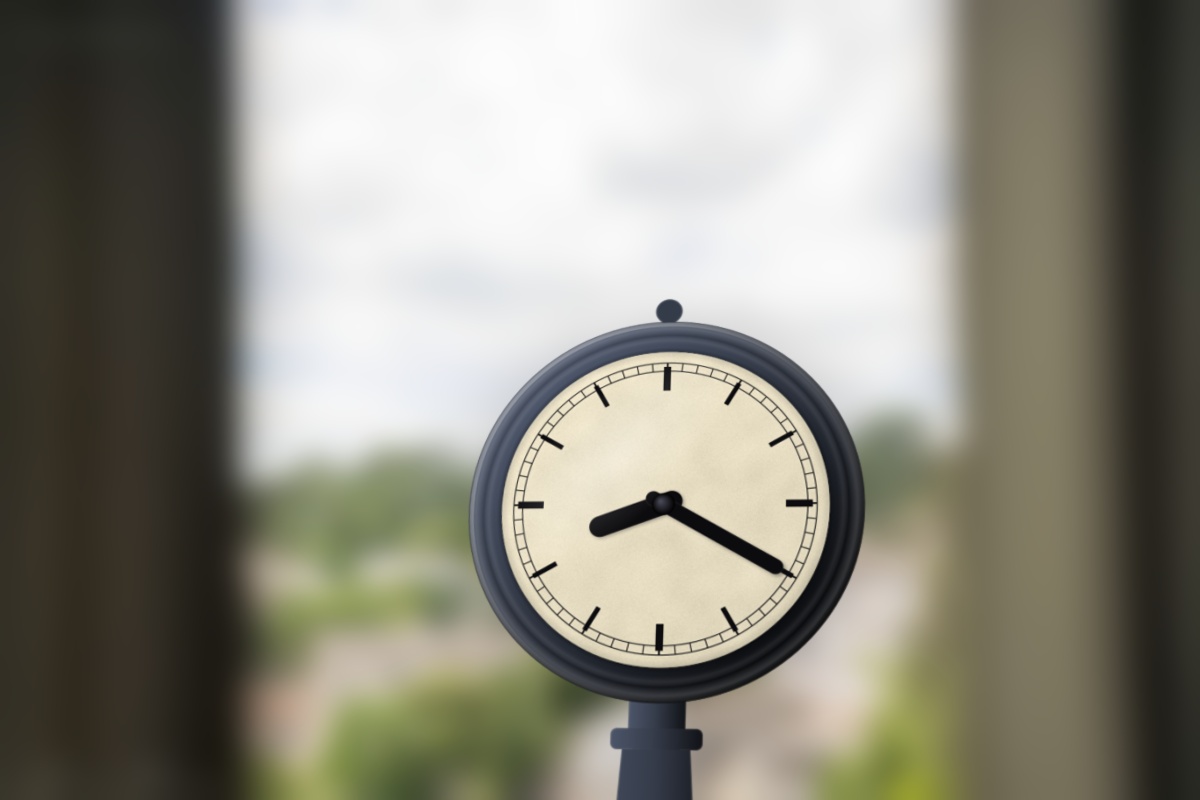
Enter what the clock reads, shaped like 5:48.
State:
8:20
